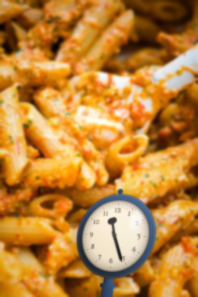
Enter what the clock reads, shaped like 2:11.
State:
11:26
